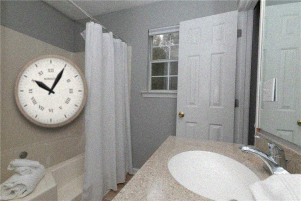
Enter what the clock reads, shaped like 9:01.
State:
10:05
